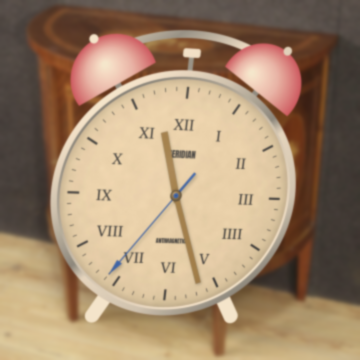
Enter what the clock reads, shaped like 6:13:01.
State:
11:26:36
